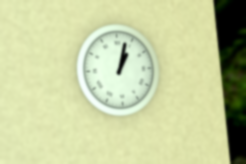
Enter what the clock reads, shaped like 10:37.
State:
1:03
